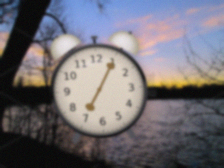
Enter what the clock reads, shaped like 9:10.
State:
7:05
